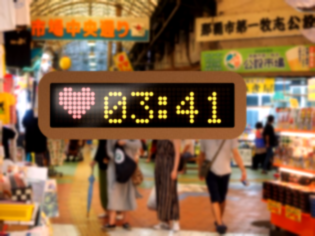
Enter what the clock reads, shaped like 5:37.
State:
3:41
